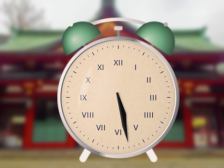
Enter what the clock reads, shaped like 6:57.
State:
5:28
